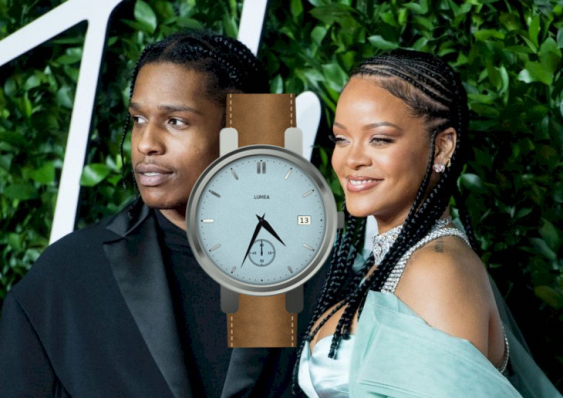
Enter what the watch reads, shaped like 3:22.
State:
4:34
